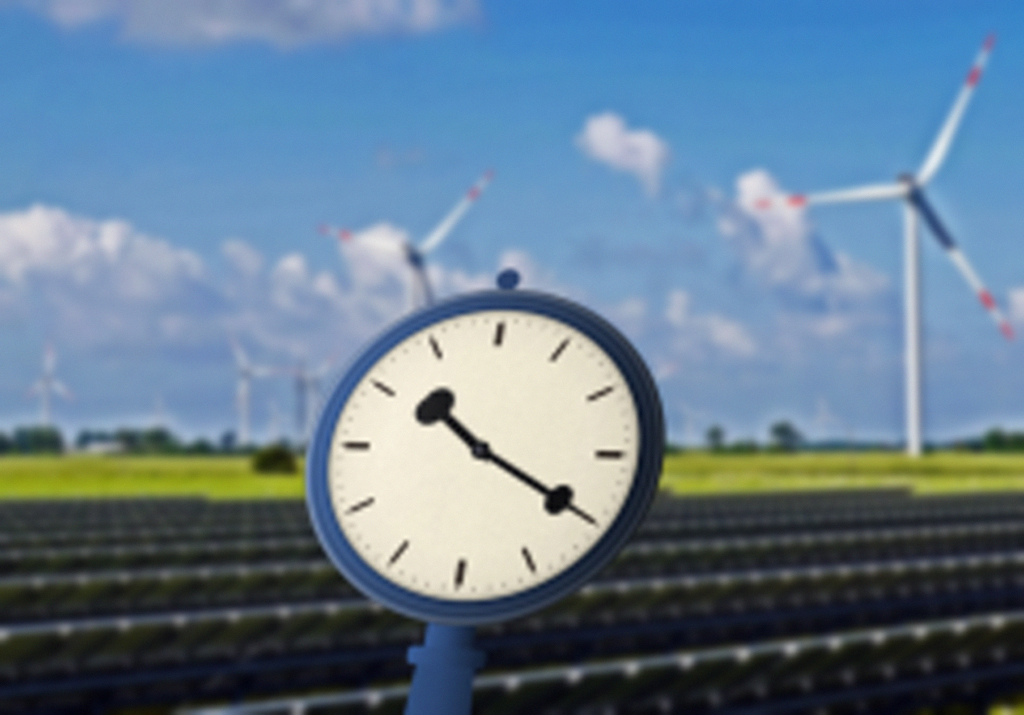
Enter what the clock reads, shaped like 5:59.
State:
10:20
